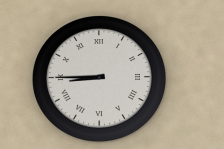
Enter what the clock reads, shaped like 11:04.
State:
8:45
